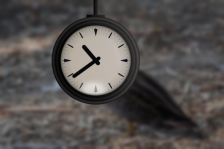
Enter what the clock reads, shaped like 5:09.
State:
10:39
